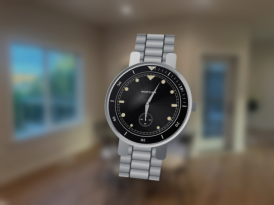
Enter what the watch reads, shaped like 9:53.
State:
6:04
